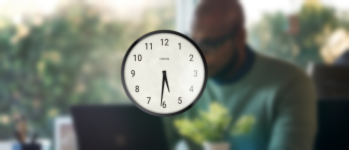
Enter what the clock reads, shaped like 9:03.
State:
5:31
